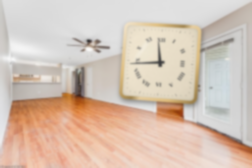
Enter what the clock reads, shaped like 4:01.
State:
11:44
